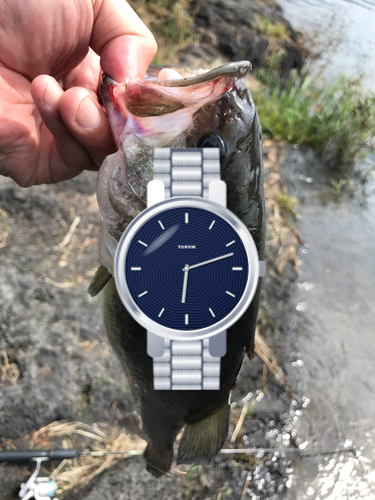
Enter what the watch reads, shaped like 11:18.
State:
6:12
